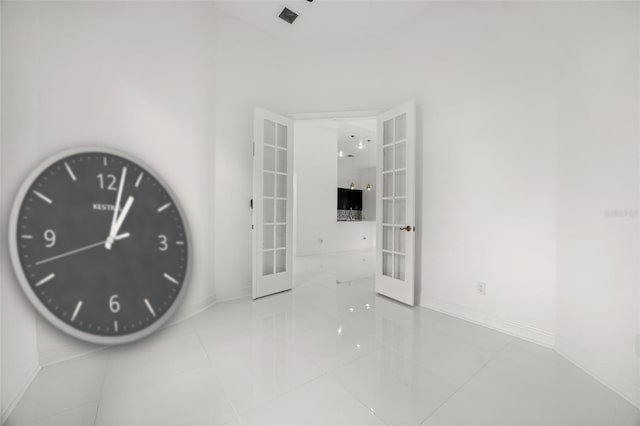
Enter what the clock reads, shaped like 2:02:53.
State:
1:02:42
